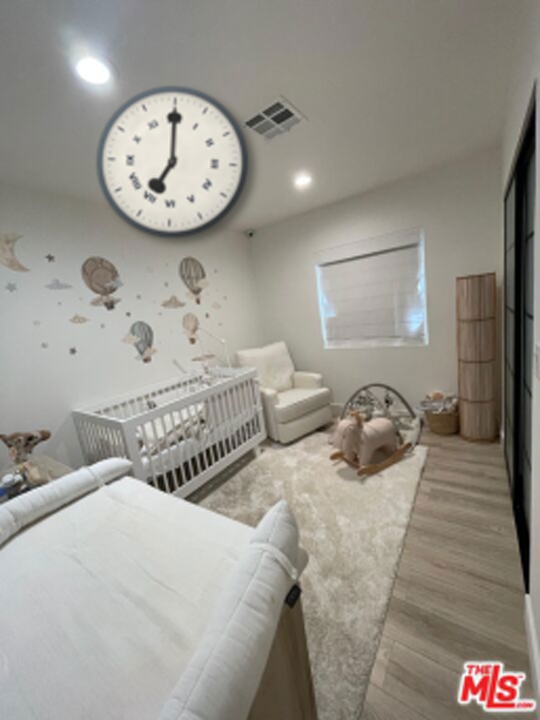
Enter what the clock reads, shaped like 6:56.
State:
7:00
